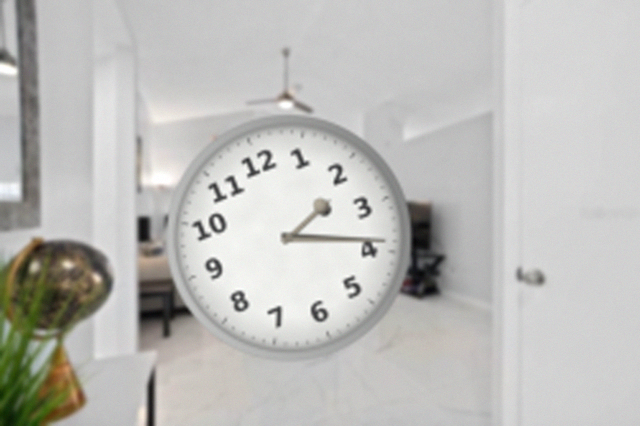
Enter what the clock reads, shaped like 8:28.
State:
2:19
